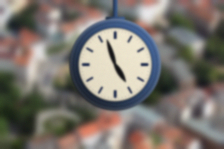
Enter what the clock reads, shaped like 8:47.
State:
4:57
